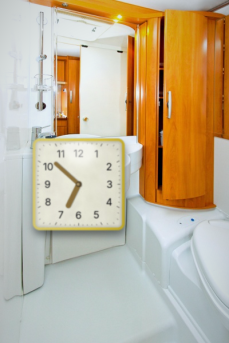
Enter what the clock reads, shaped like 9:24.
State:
6:52
